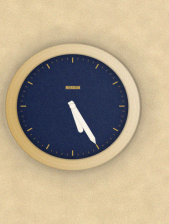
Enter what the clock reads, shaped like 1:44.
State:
5:25
